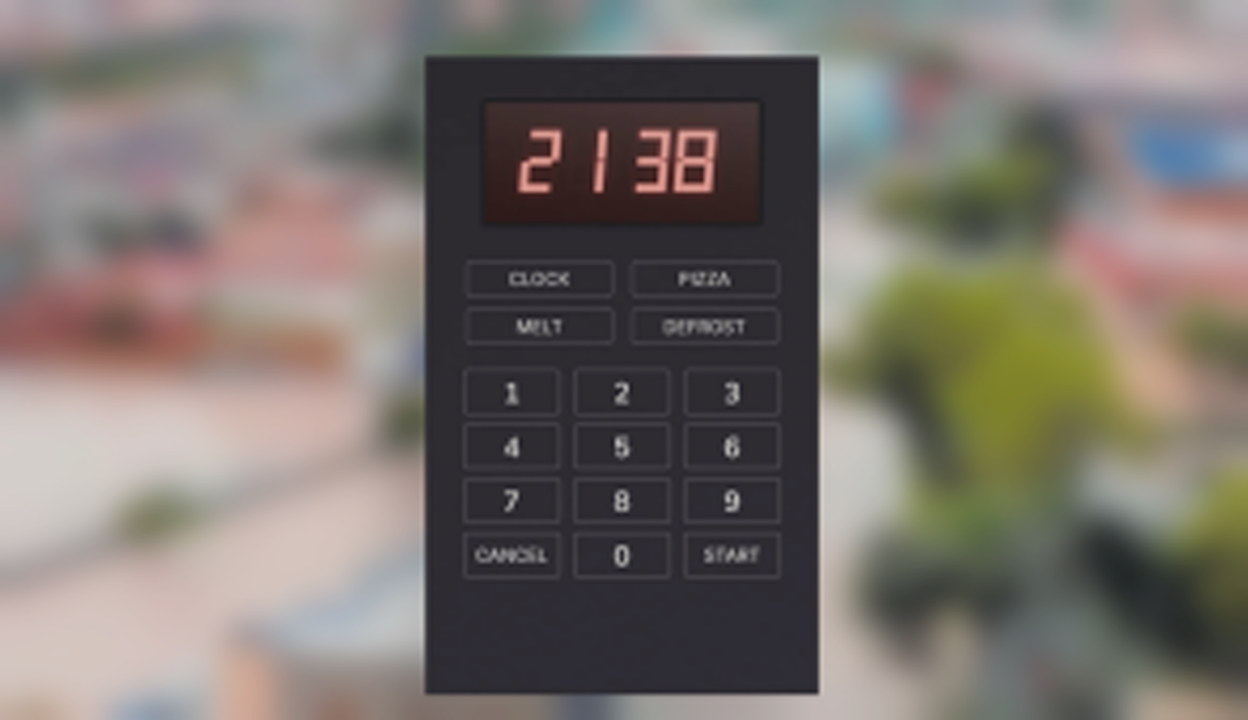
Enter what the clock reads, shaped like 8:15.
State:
21:38
